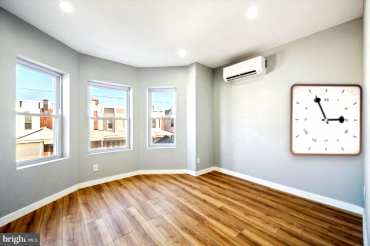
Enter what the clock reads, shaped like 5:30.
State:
2:56
